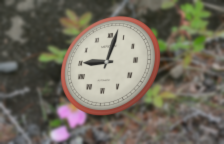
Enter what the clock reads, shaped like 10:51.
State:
9:02
